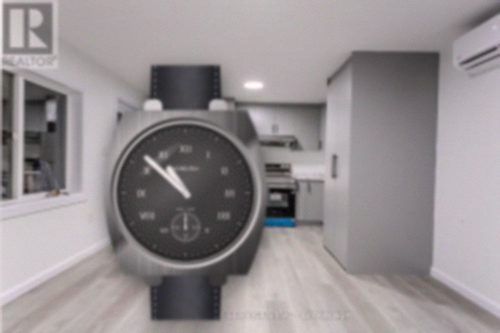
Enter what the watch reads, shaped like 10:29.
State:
10:52
